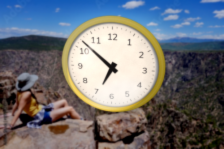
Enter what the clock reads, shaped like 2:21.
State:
6:52
